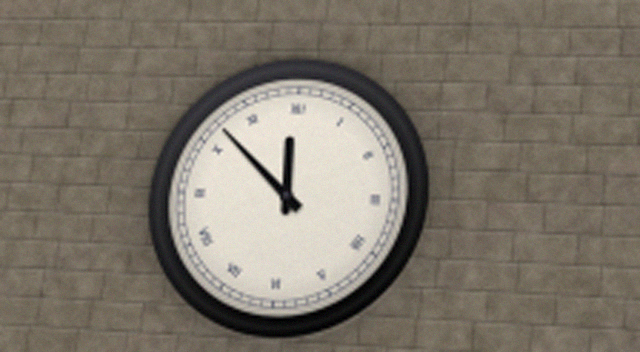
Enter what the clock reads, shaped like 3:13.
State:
11:52
